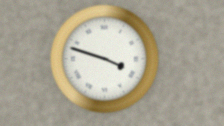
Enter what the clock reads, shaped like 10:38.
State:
3:48
